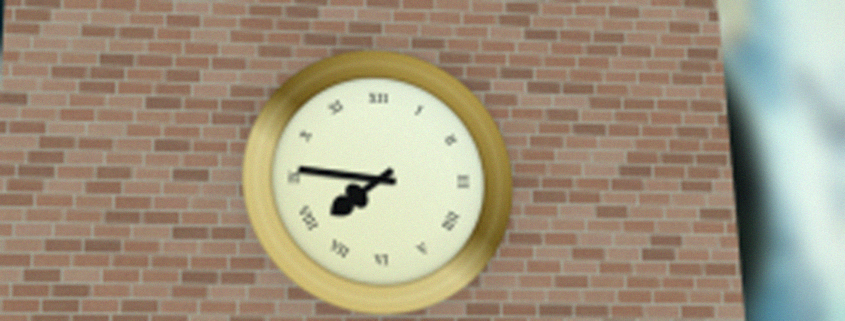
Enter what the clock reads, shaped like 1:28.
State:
7:46
